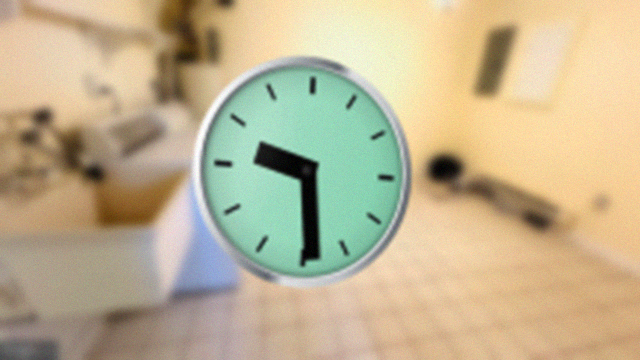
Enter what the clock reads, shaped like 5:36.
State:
9:29
